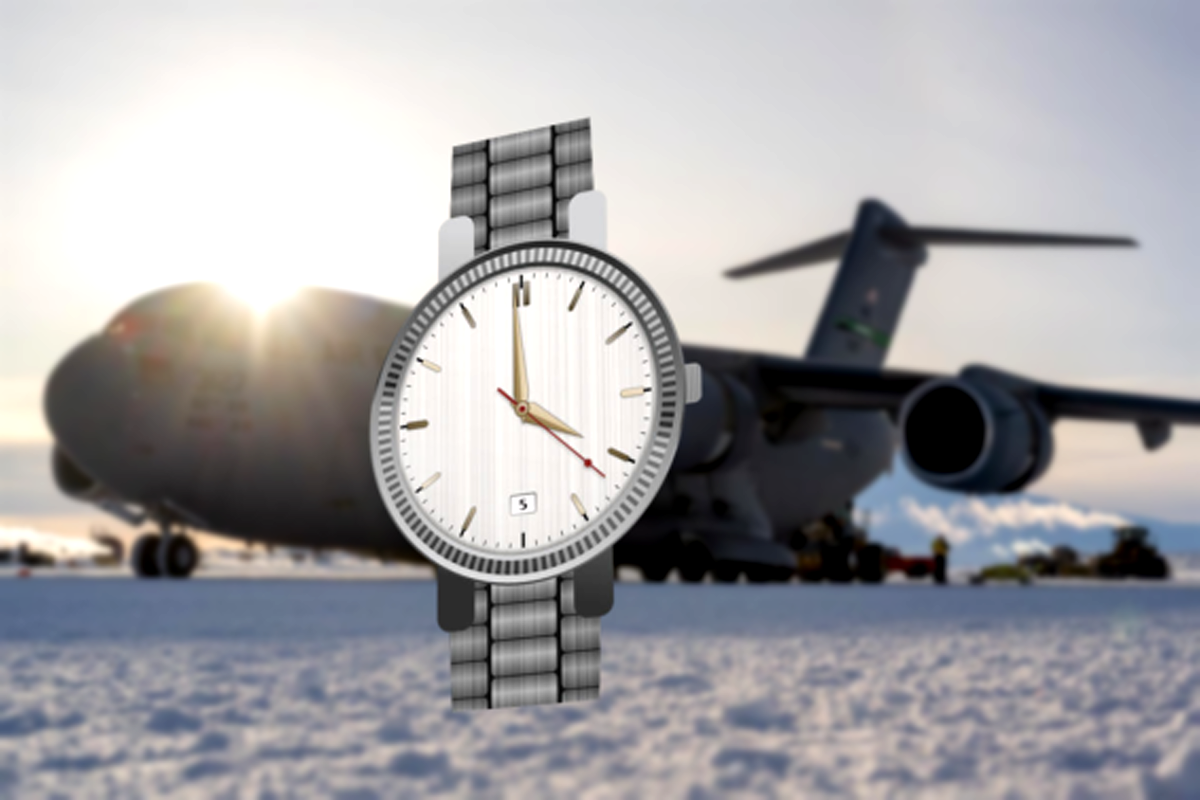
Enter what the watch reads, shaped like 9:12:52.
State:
3:59:22
